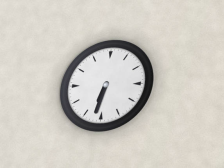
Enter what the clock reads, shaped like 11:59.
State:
6:32
